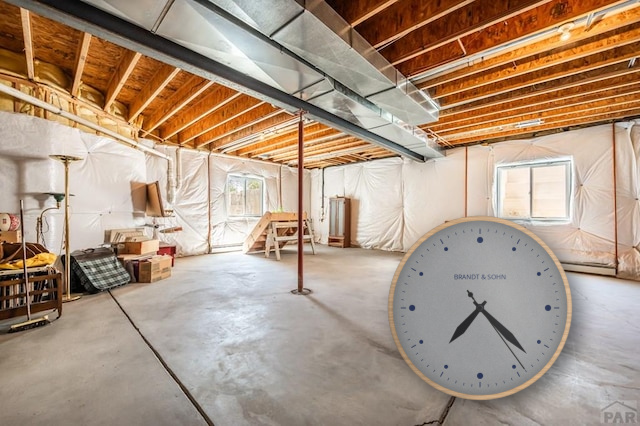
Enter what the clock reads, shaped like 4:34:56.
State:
7:22:24
